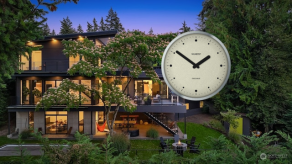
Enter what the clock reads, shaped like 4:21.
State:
1:51
